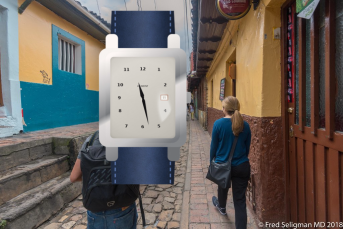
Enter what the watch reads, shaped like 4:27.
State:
11:28
